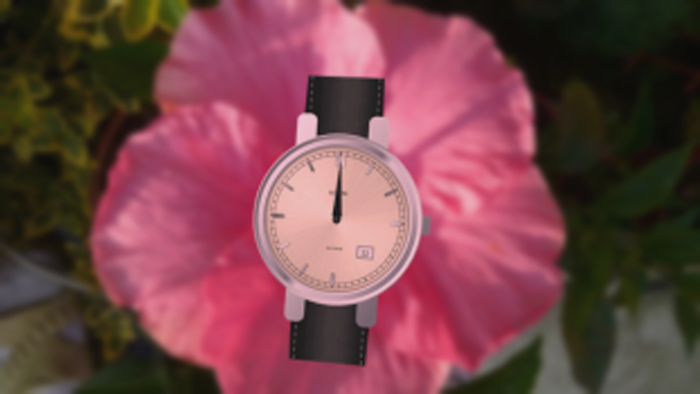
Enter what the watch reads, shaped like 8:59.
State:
12:00
